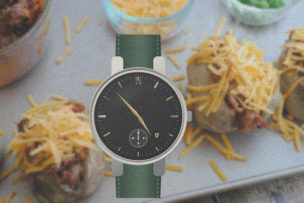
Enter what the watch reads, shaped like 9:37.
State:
4:53
